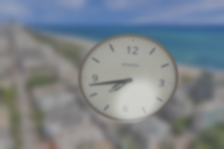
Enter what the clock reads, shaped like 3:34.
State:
7:43
